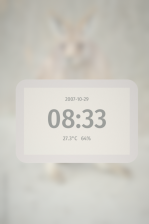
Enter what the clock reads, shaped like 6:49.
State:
8:33
